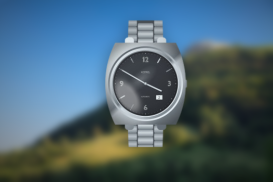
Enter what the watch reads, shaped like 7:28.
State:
3:50
